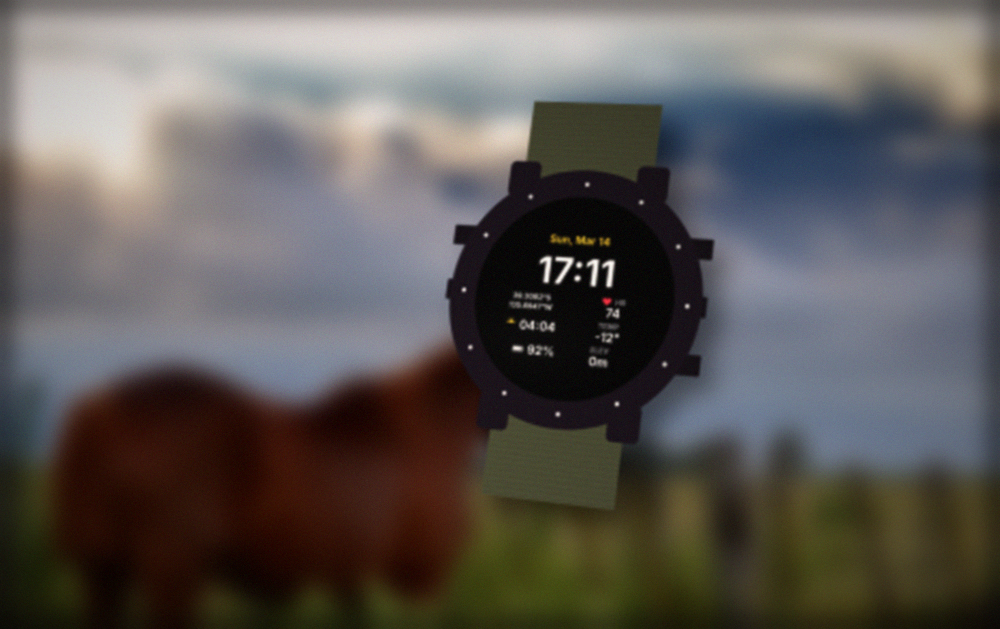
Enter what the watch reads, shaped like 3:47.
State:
17:11
